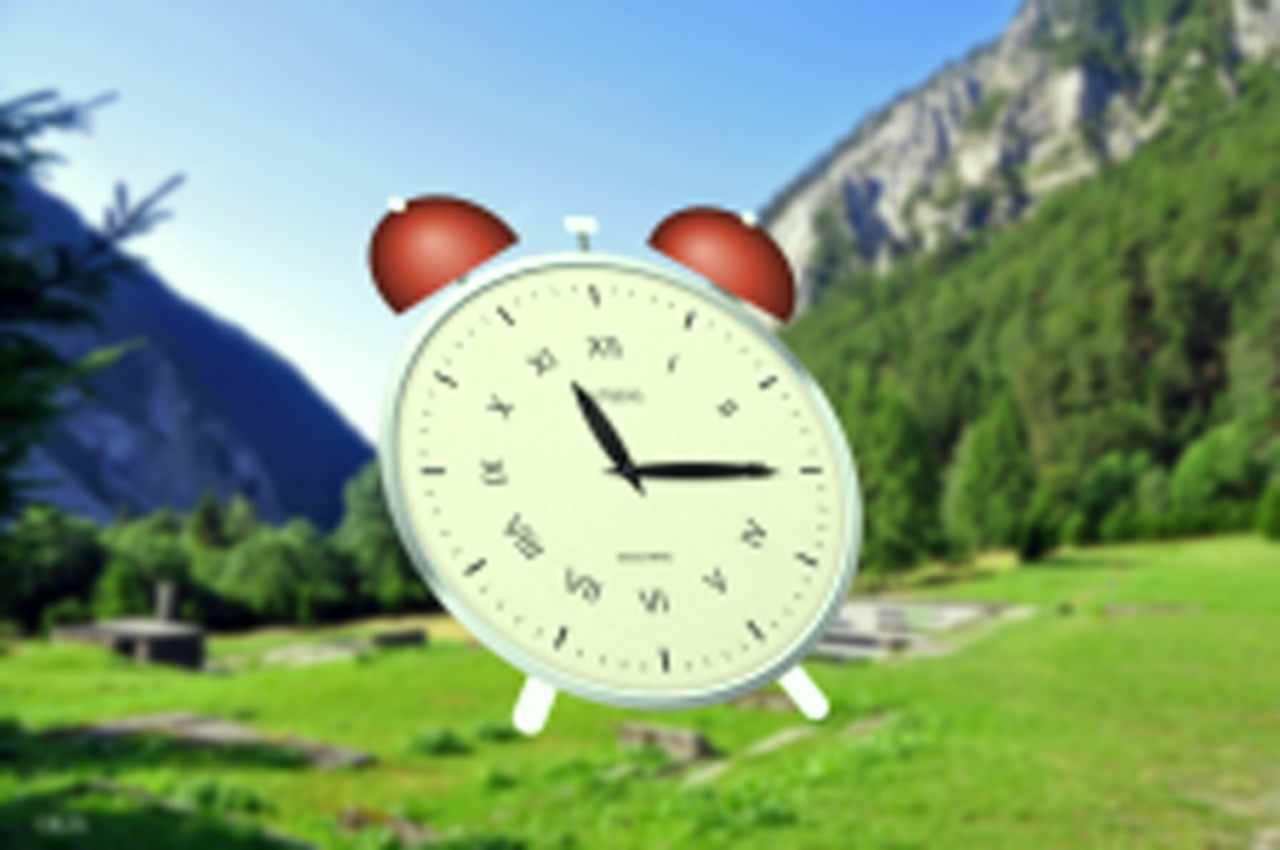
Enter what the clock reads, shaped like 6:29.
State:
11:15
